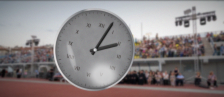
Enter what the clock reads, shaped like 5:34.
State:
2:03
